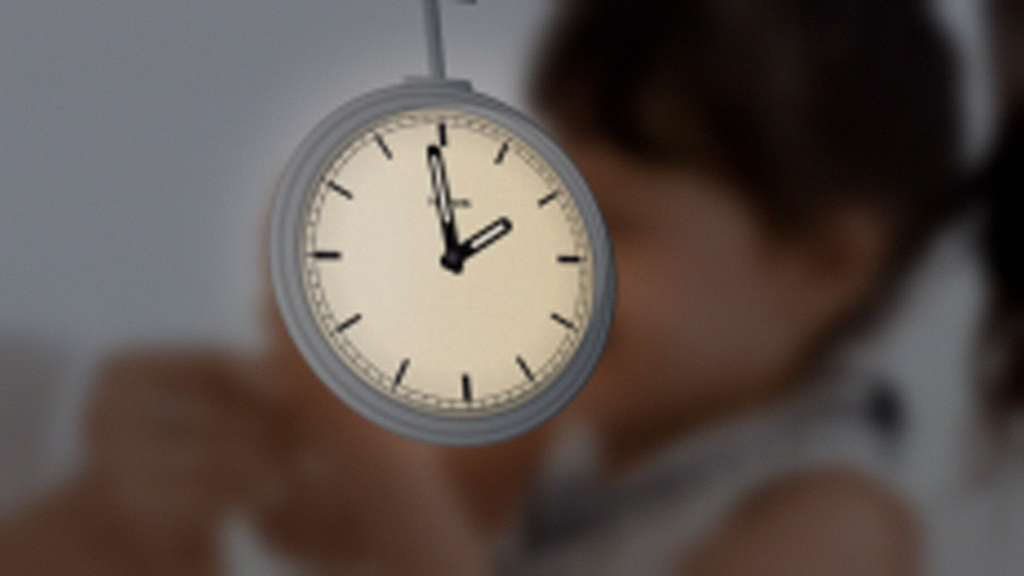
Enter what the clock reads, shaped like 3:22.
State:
1:59
